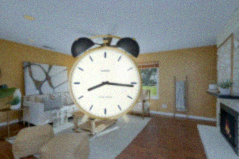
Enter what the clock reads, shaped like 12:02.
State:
8:16
